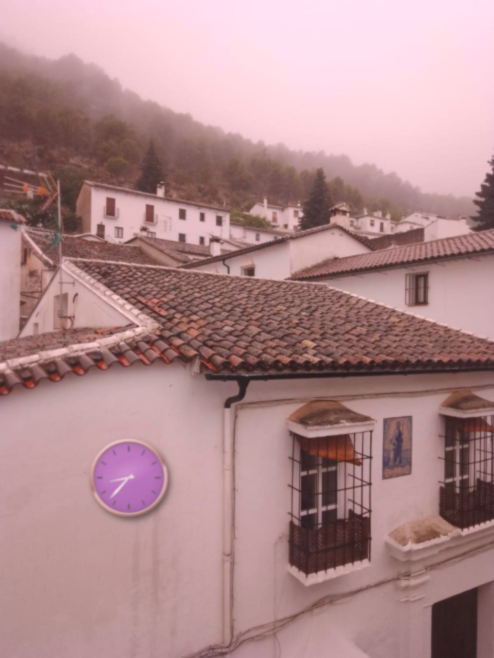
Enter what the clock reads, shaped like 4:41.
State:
8:37
